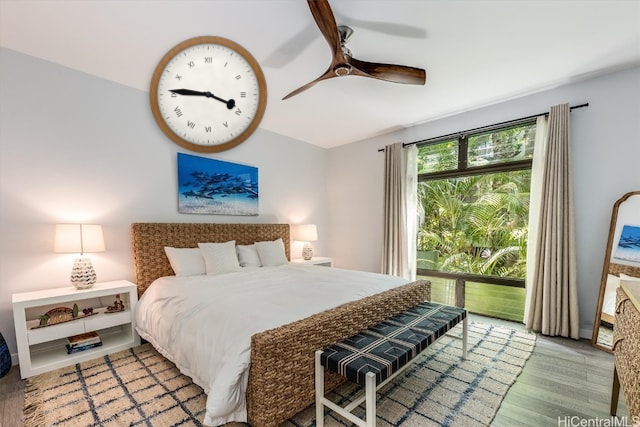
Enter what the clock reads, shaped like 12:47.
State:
3:46
